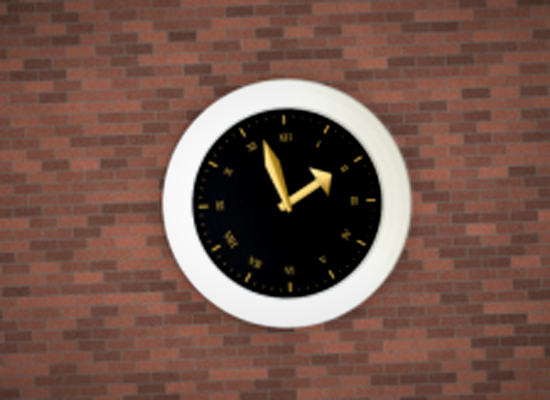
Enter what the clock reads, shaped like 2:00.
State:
1:57
